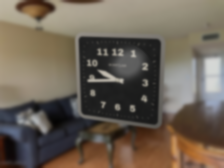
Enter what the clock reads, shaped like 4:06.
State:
9:44
